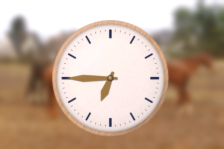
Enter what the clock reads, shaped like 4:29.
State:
6:45
